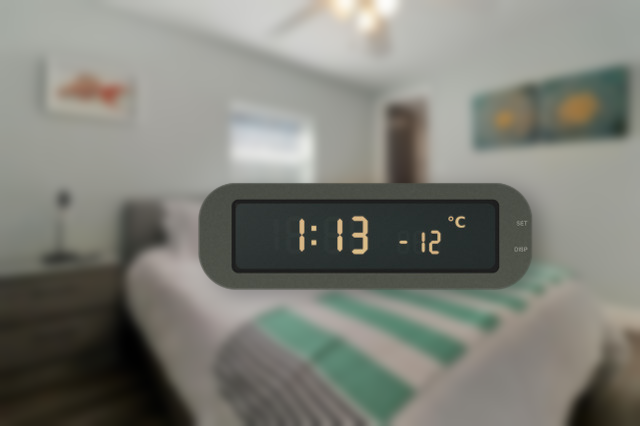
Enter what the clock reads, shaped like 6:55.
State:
1:13
